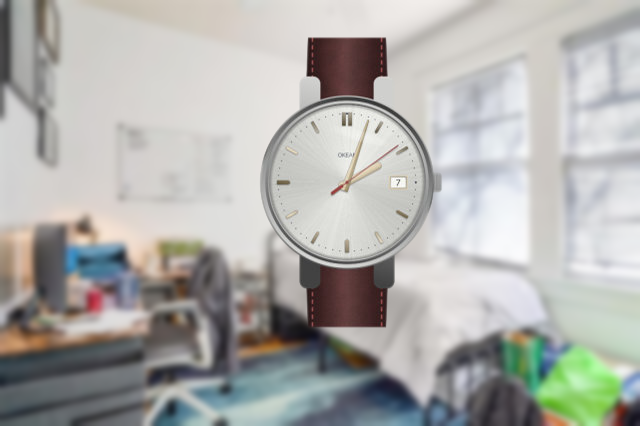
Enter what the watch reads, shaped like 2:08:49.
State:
2:03:09
